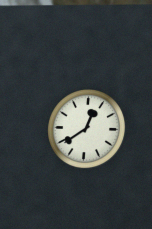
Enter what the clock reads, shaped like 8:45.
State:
12:39
